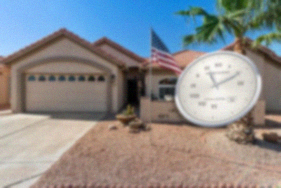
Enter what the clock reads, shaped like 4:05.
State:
11:10
